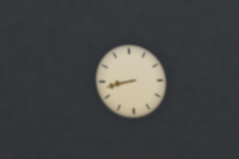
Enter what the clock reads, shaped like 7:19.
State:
8:43
